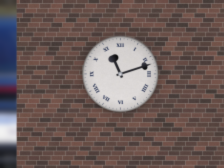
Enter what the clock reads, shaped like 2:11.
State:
11:12
